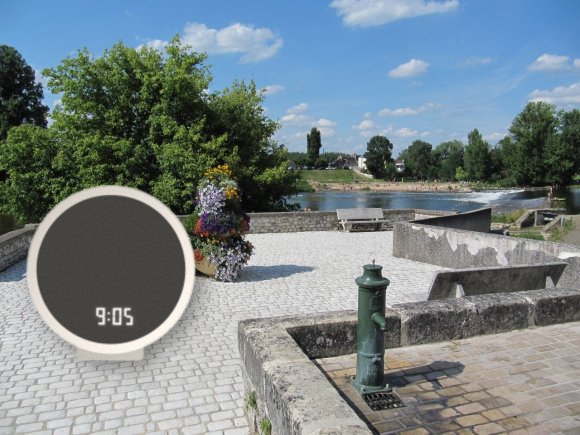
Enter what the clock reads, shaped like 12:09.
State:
9:05
